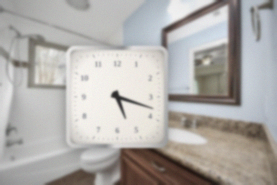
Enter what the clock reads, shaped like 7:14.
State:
5:18
